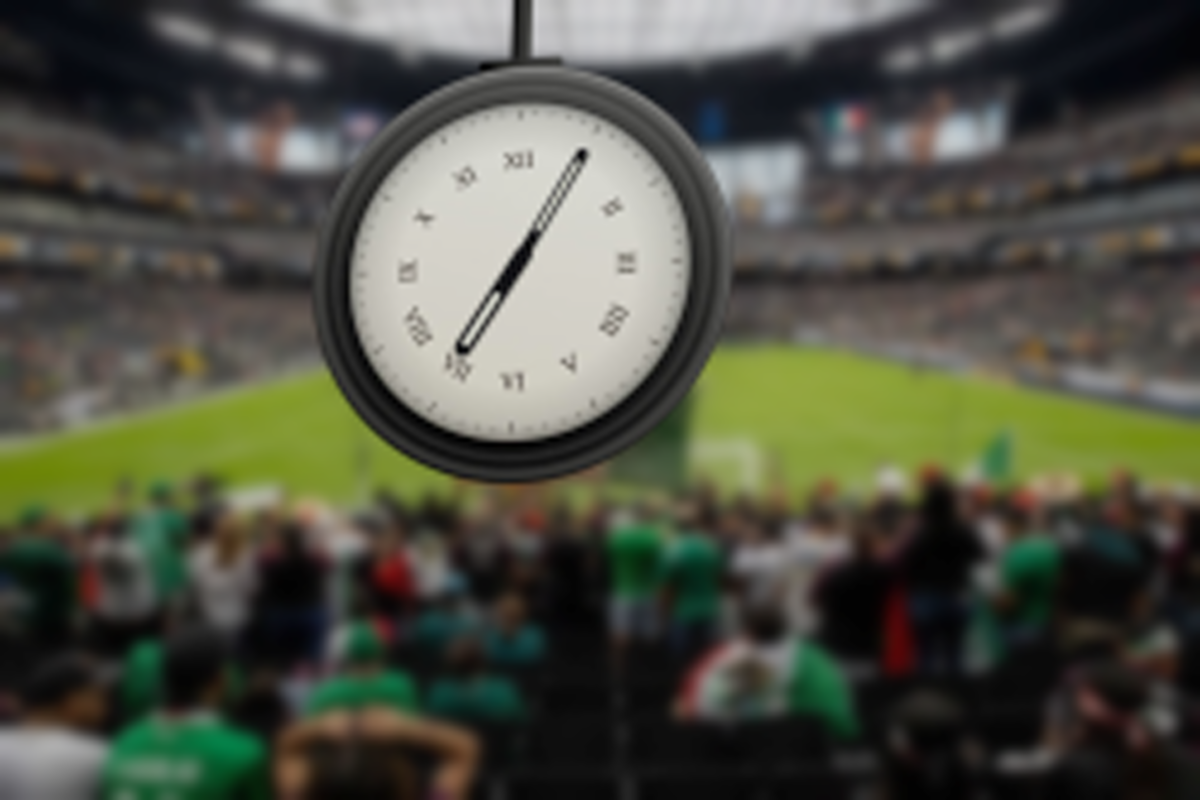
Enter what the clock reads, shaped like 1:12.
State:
7:05
